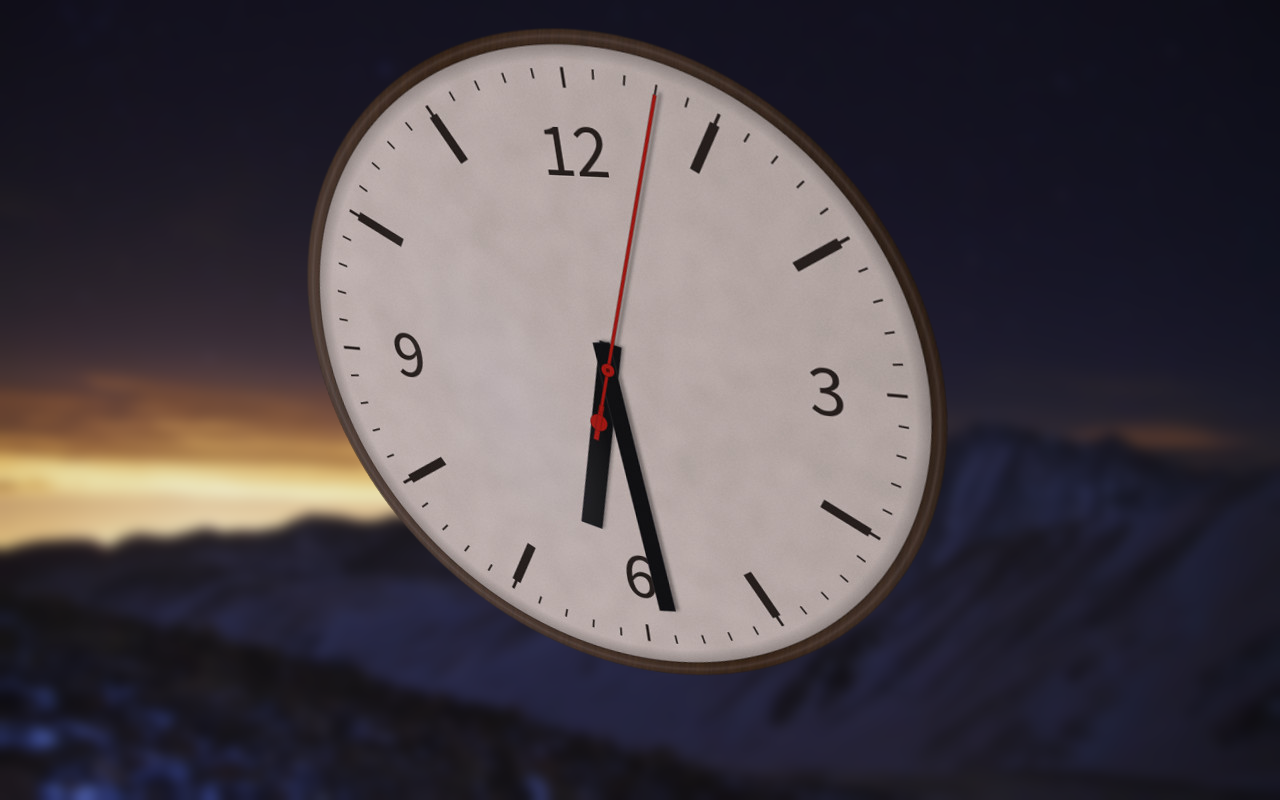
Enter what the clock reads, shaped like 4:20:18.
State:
6:29:03
